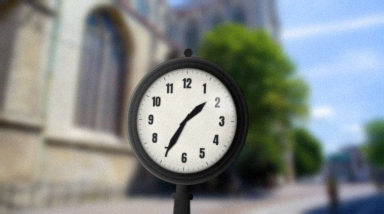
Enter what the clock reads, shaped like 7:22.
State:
1:35
